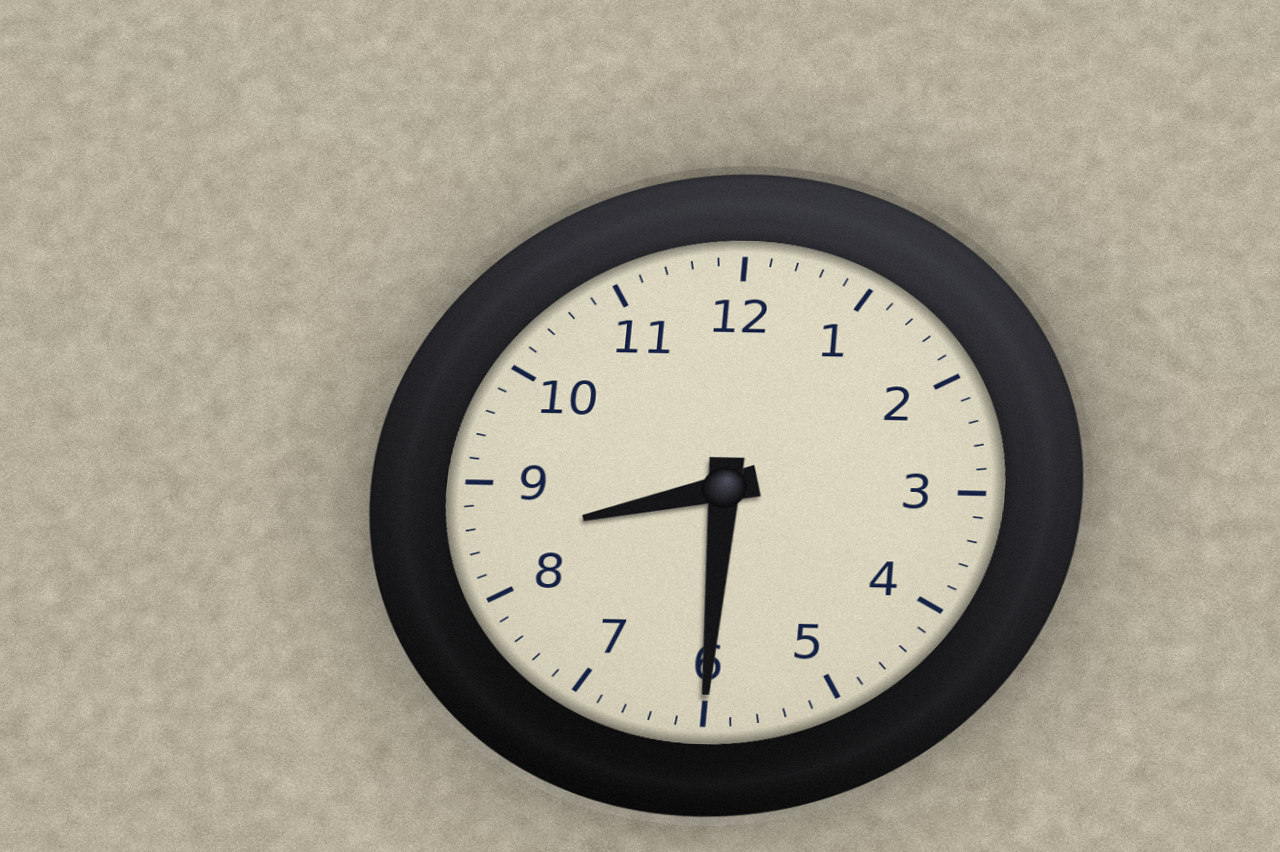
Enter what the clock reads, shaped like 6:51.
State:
8:30
